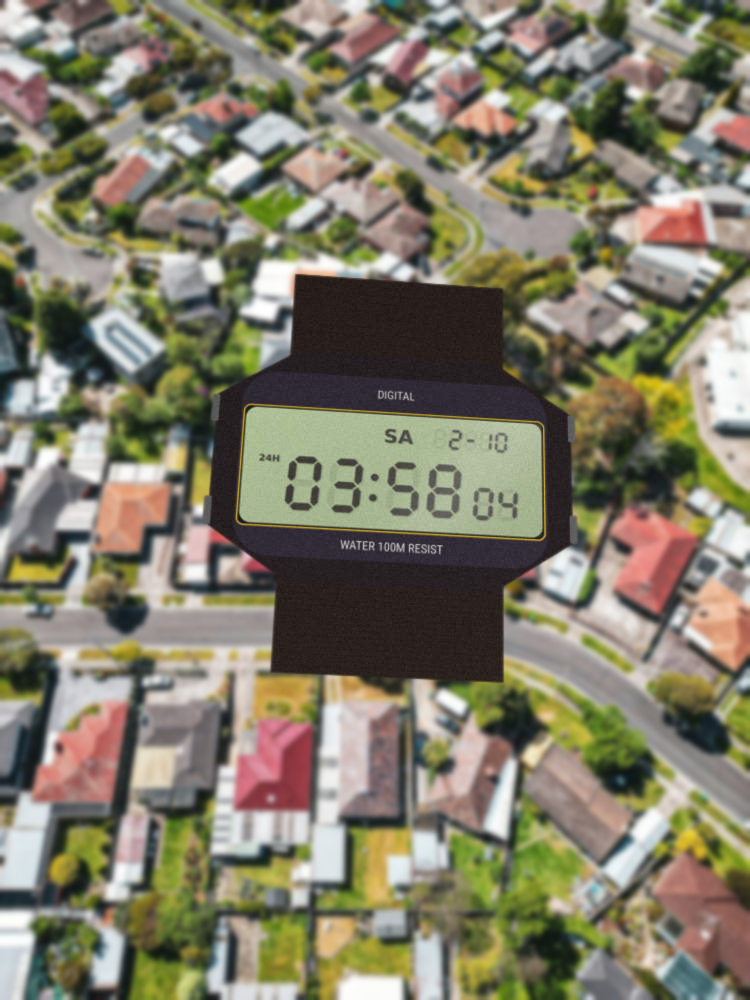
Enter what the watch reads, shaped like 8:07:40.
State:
3:58:04
